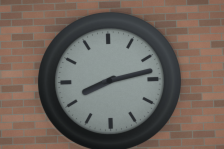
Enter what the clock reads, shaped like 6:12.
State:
8:13
